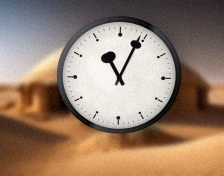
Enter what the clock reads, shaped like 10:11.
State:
11:04
